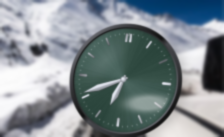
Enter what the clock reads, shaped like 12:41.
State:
6:41
